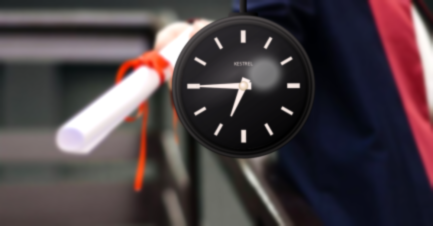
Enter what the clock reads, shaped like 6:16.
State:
6:45
